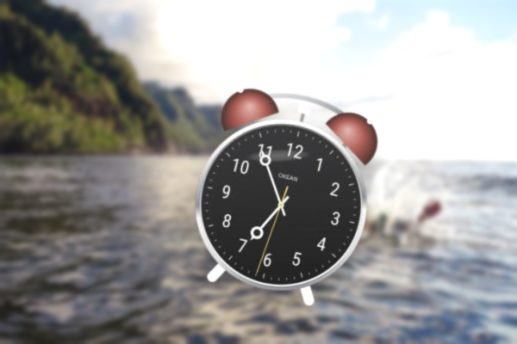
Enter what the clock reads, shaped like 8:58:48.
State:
6:54:31
